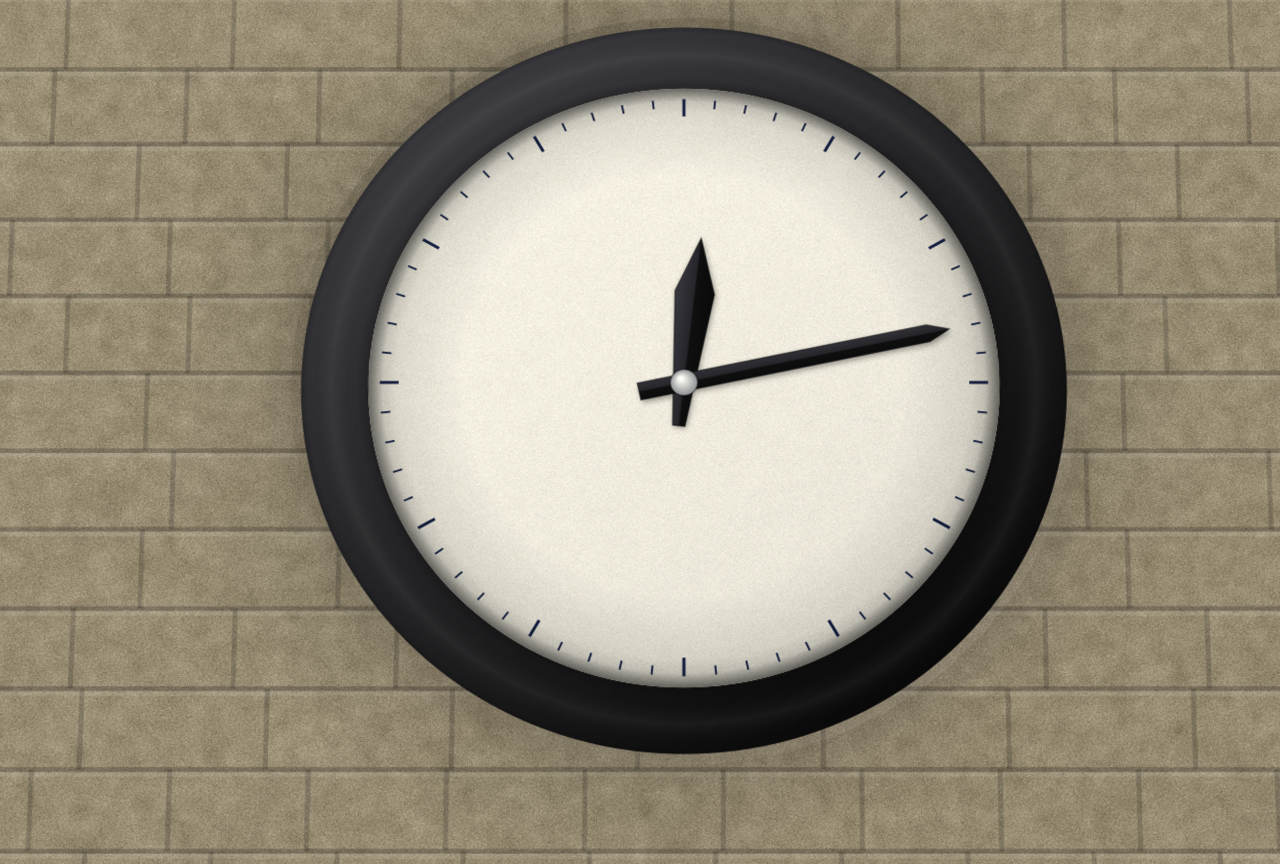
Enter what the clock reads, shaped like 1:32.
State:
12:13
